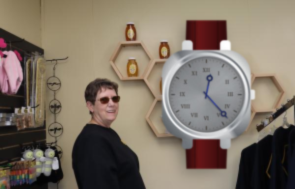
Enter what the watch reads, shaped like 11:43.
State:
12:23
